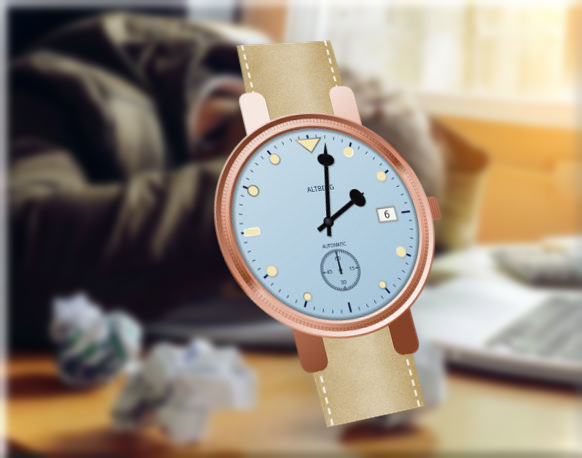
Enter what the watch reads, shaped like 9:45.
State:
2:02
